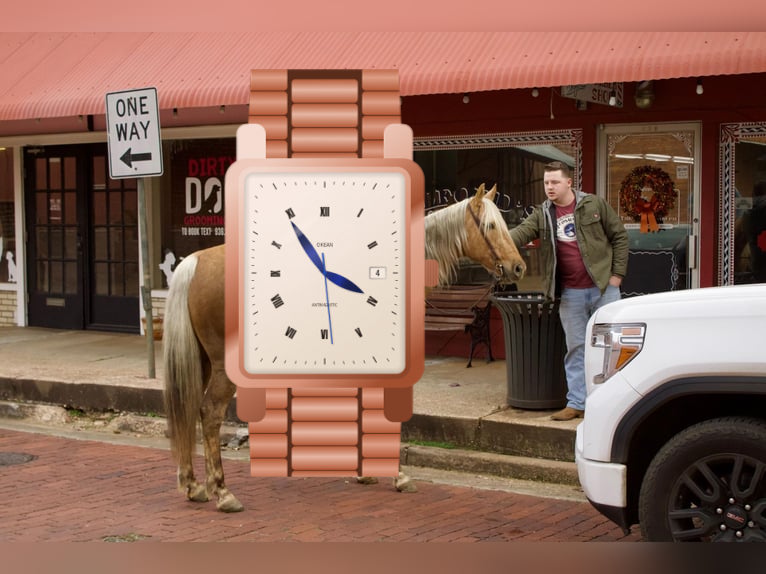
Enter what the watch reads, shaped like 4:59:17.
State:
3:54:29
